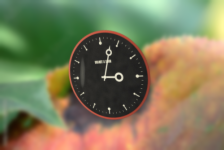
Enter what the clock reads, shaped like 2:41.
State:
3:03
